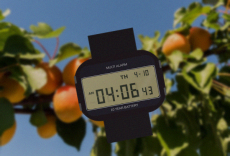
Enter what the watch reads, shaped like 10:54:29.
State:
4:06:43
